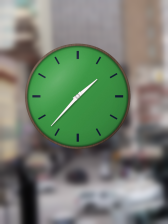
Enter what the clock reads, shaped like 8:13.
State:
1:37
